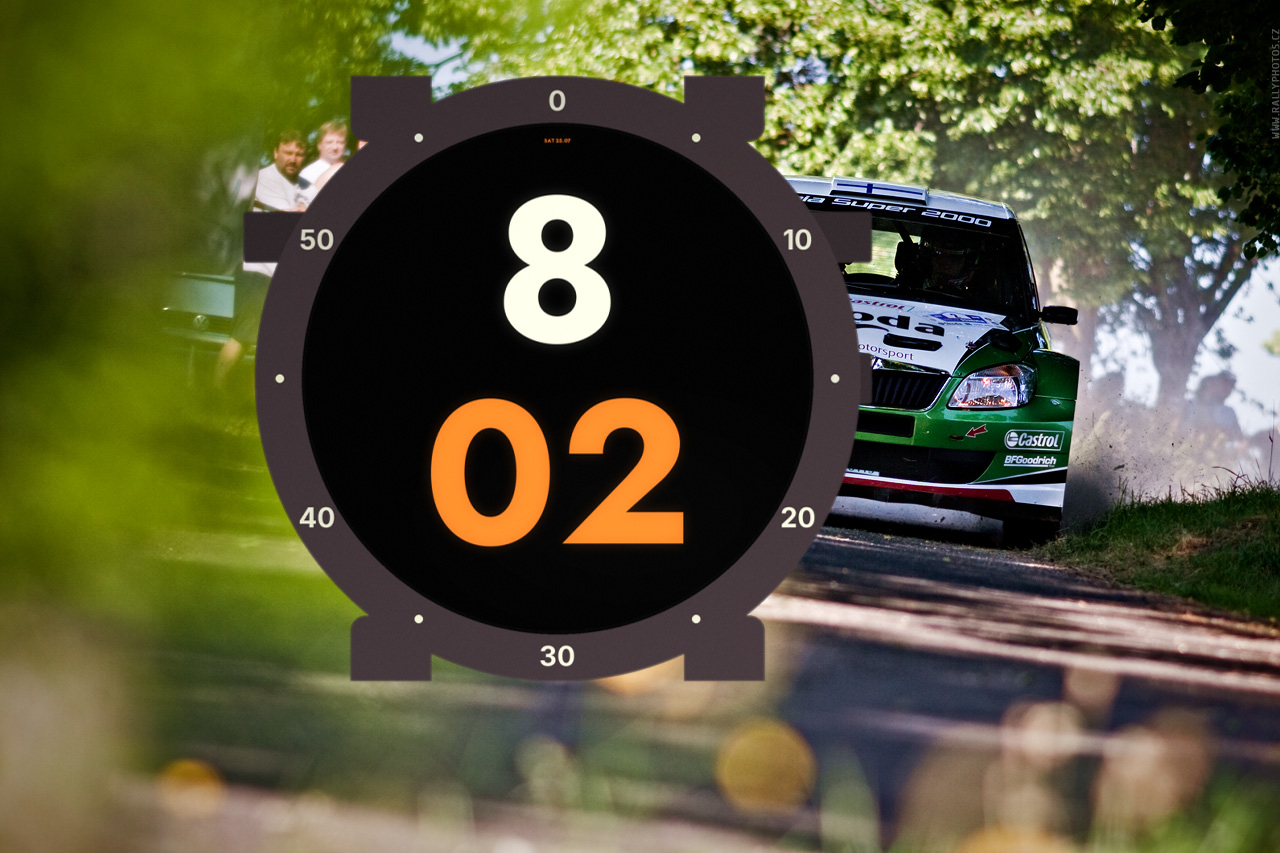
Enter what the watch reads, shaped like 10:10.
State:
8:02
